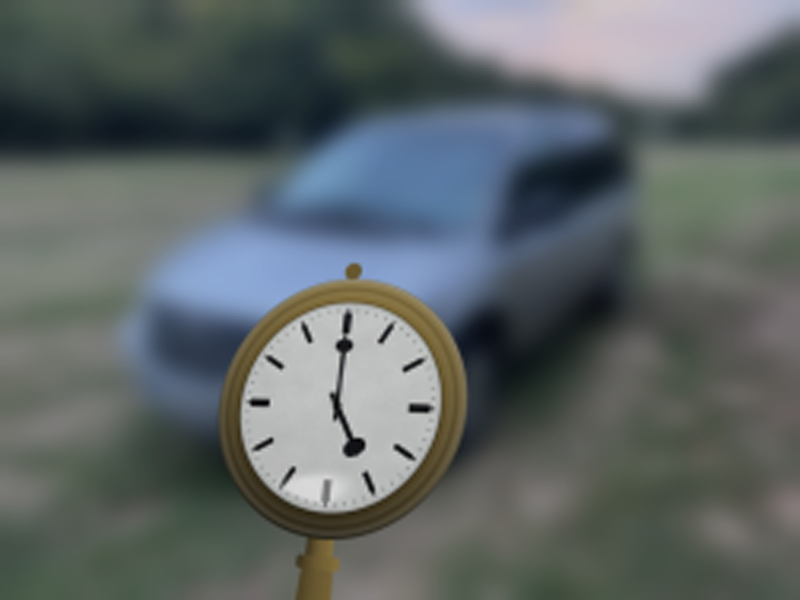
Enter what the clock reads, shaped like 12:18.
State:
5:00
